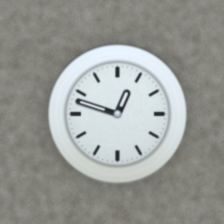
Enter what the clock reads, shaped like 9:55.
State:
12:48
